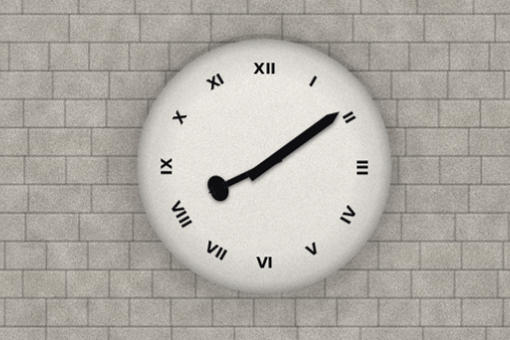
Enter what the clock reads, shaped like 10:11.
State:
8:09
